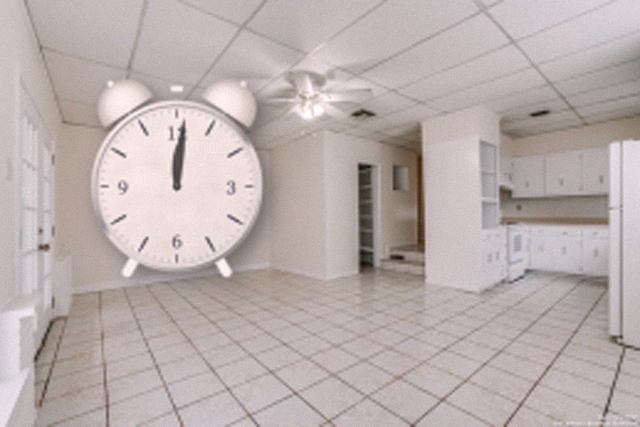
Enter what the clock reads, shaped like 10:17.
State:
12:01
